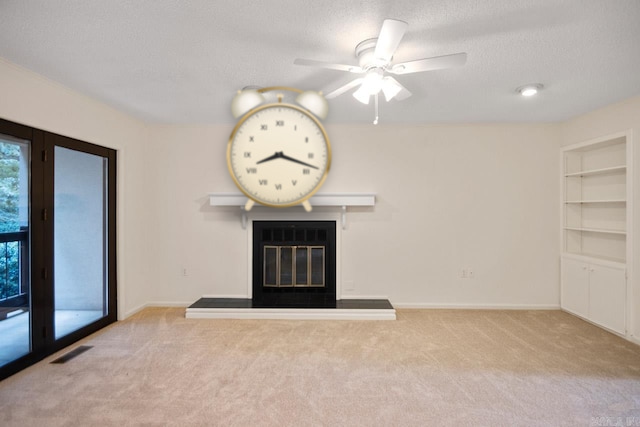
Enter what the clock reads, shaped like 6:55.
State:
8:18
